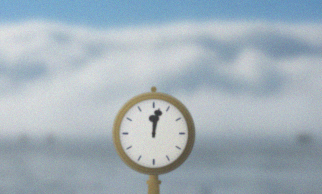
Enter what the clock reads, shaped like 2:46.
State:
12:02
